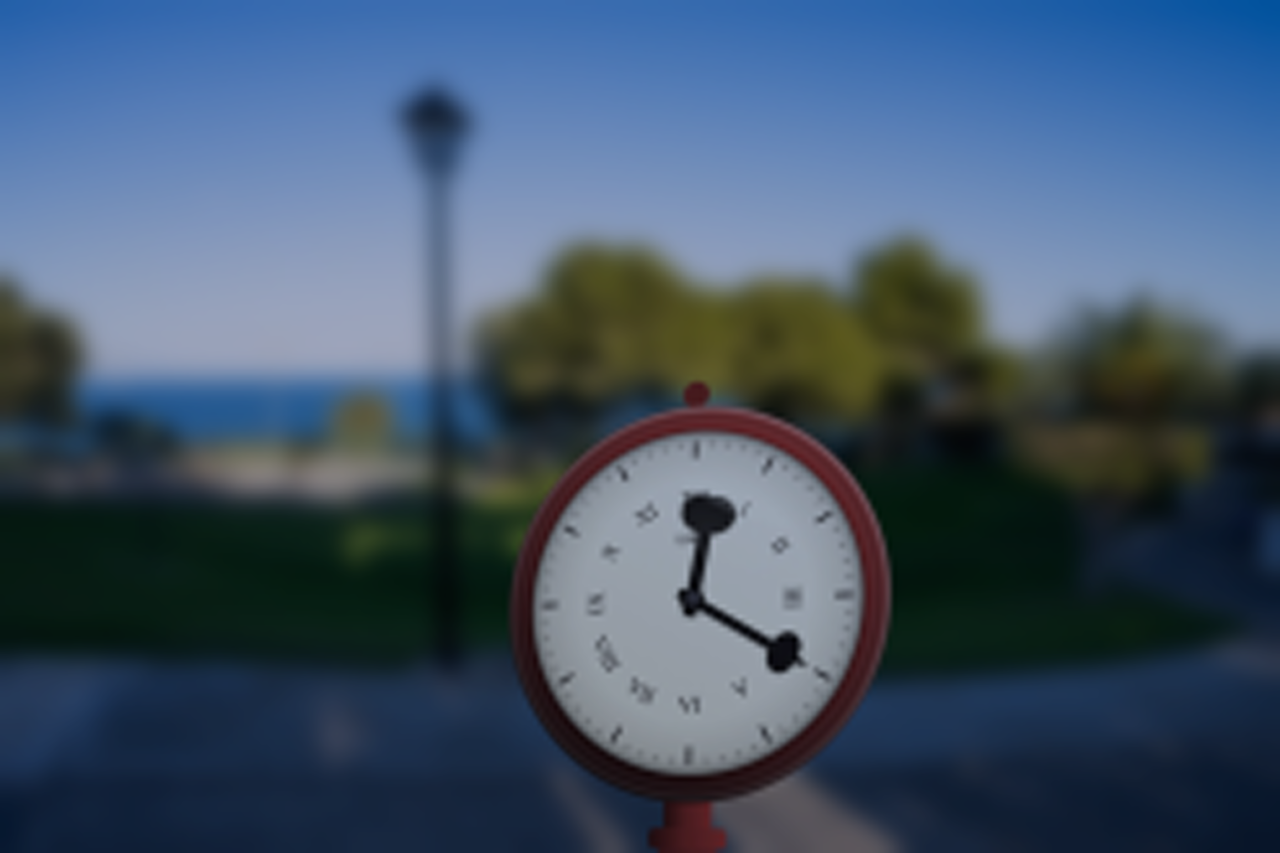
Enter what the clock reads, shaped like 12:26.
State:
12:20
